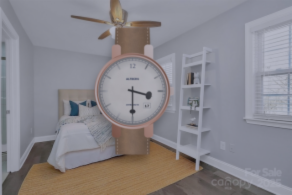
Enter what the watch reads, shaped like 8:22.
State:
3:30
